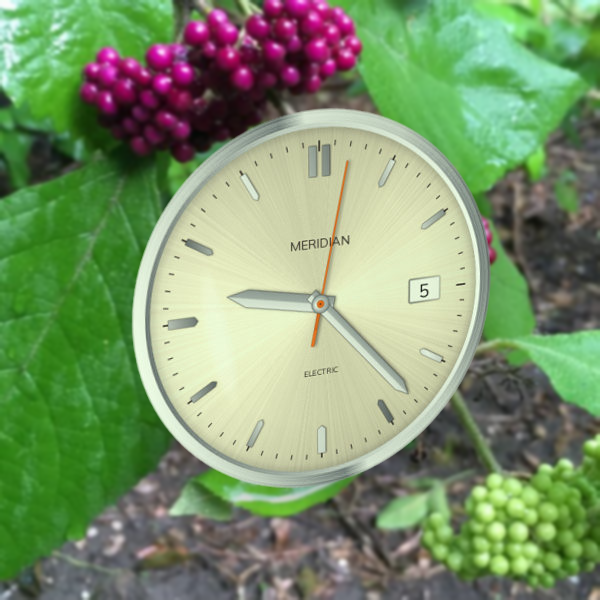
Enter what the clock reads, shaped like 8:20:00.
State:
9:23:02
